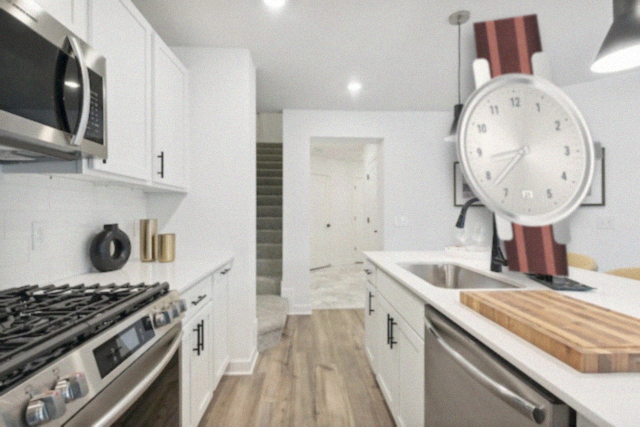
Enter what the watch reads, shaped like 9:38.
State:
8:38
